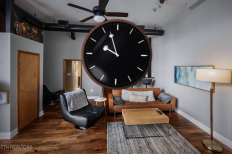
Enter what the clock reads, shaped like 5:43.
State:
9:57
